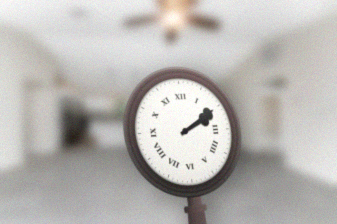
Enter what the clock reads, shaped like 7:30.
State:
2:10
